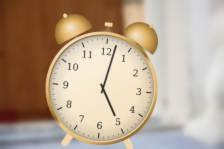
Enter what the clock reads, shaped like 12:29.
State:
5:02
